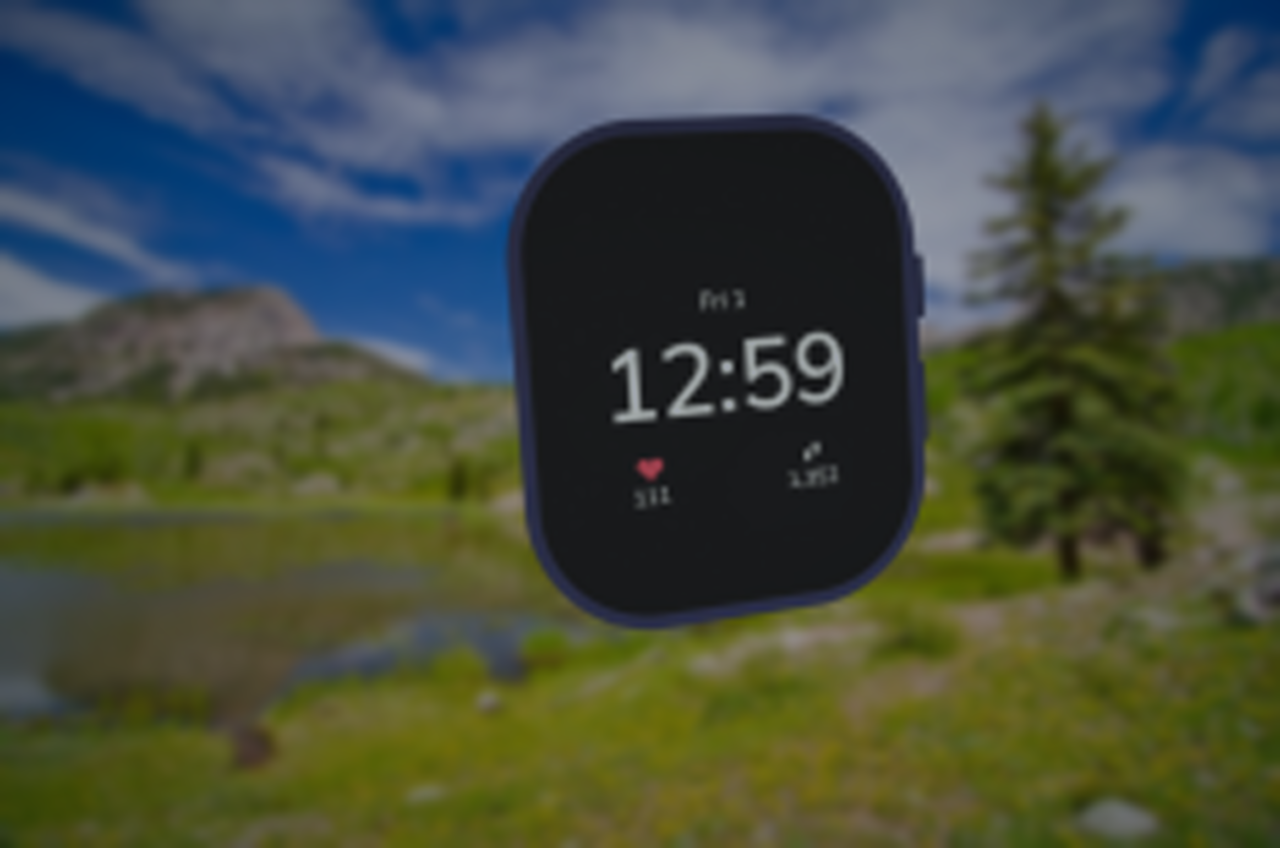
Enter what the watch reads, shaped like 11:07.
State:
12:59
